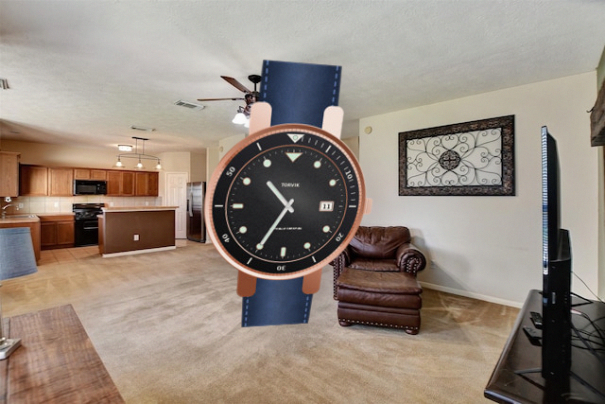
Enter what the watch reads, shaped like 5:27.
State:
10:35
